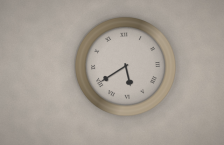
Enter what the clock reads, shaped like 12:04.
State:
5:40
